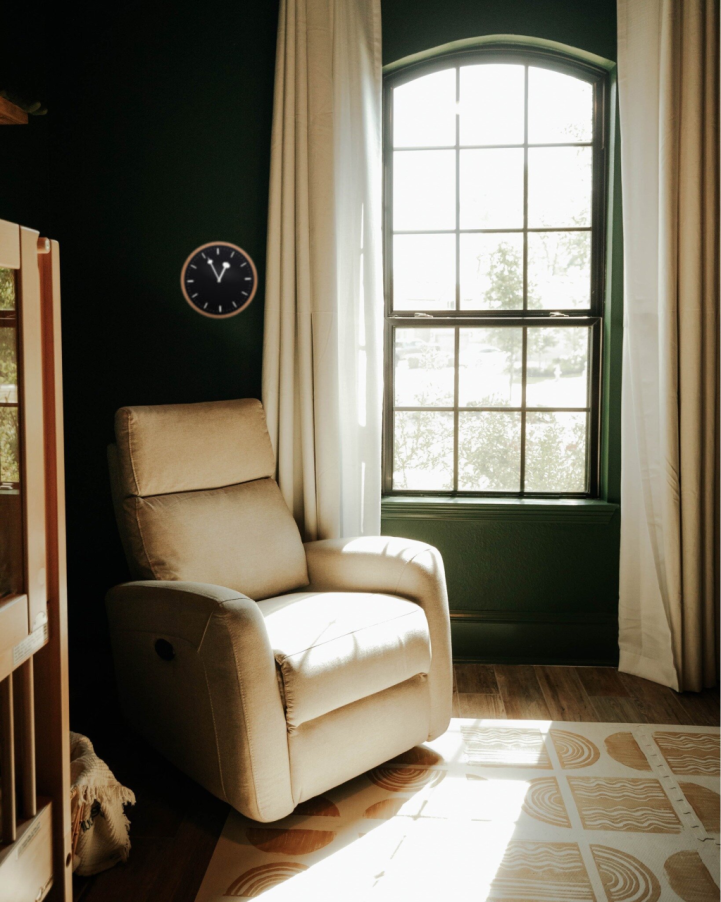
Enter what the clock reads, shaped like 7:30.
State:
12:56
